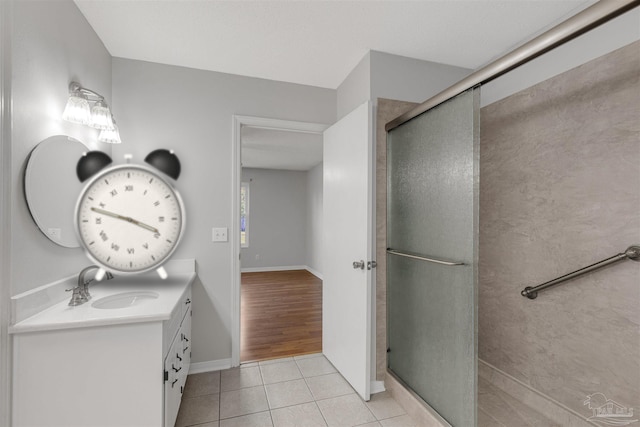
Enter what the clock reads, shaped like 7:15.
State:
3:48
